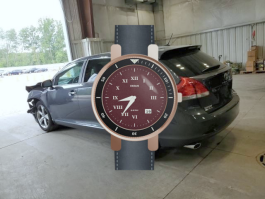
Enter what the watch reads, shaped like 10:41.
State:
8:36
